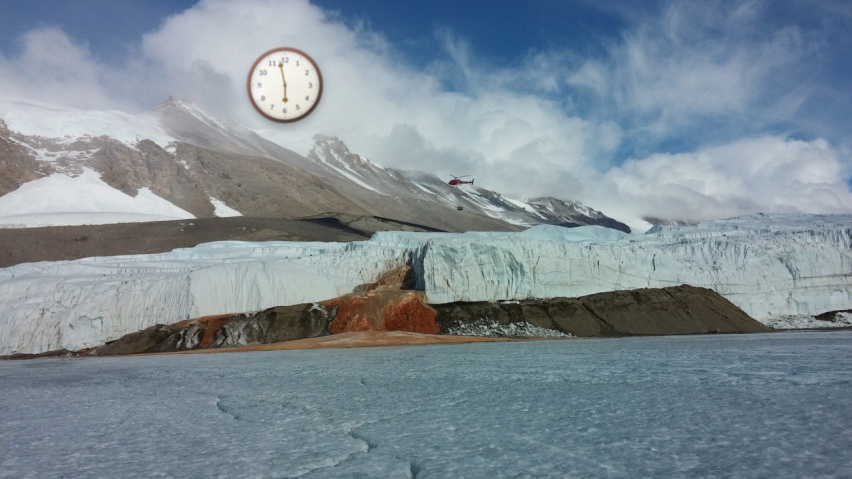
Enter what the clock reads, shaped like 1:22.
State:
5:58
